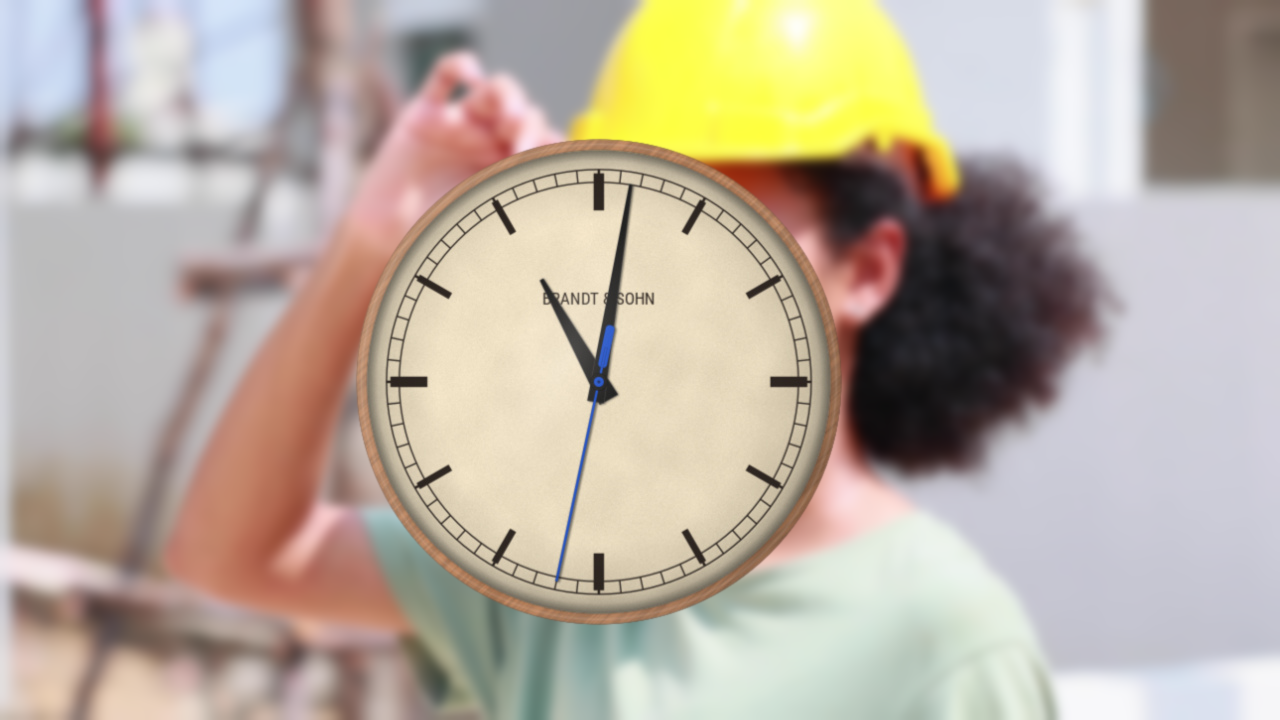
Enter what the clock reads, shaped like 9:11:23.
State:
11:01:32
